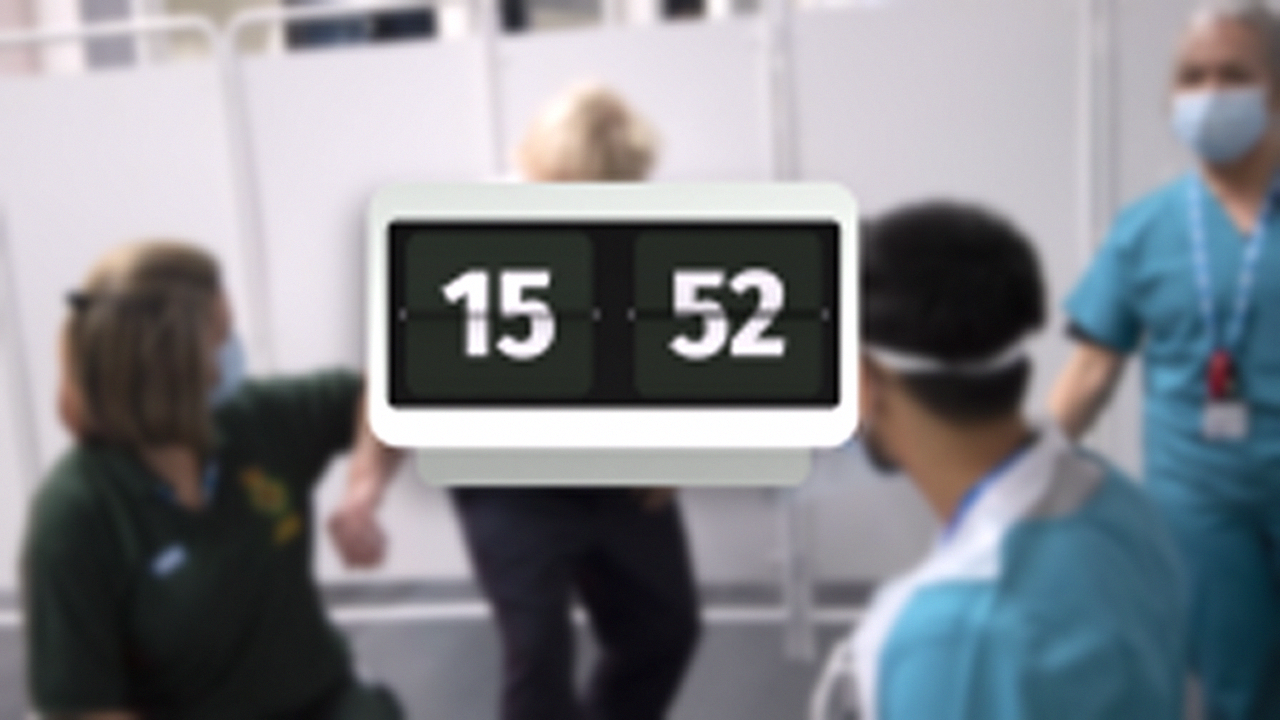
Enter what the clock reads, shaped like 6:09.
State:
15:52
